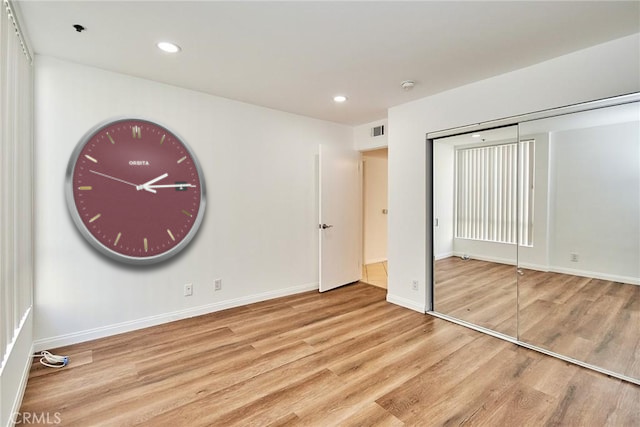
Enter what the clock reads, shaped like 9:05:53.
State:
2:14:48
